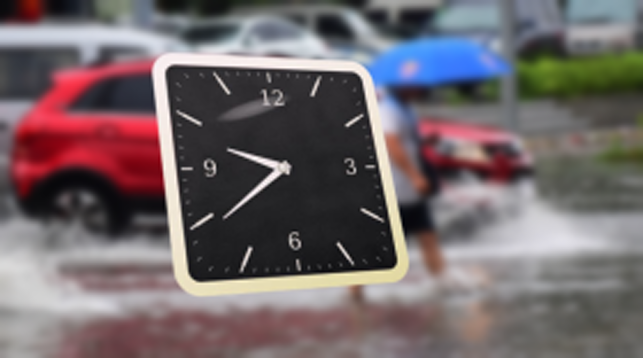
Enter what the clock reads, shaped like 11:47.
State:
9:39
